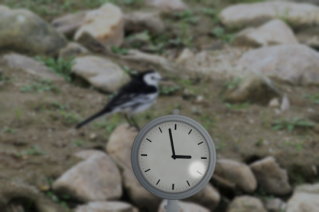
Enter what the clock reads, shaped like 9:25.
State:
2:58
